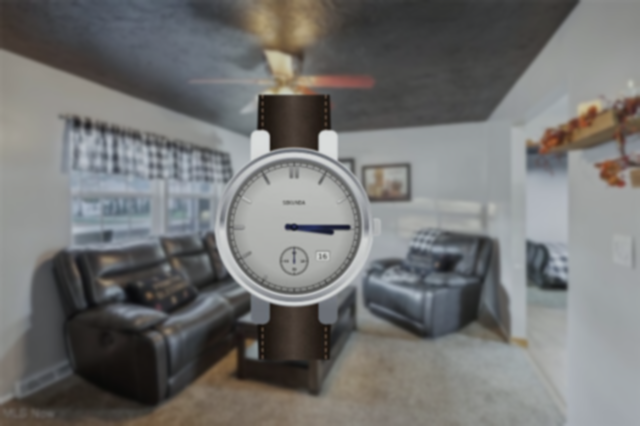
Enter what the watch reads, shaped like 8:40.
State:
3:15
